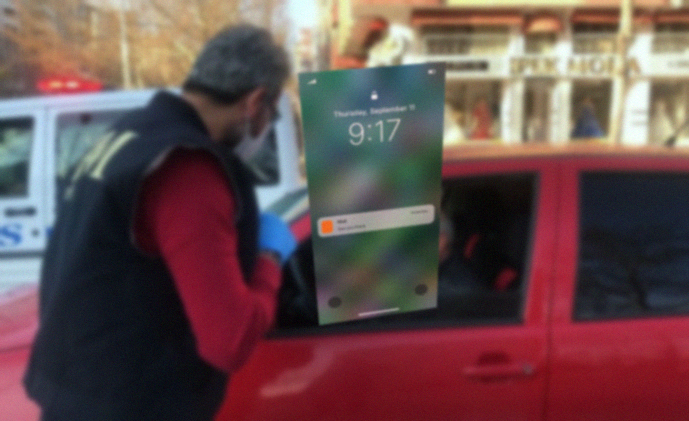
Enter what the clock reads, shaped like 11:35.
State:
9:17
